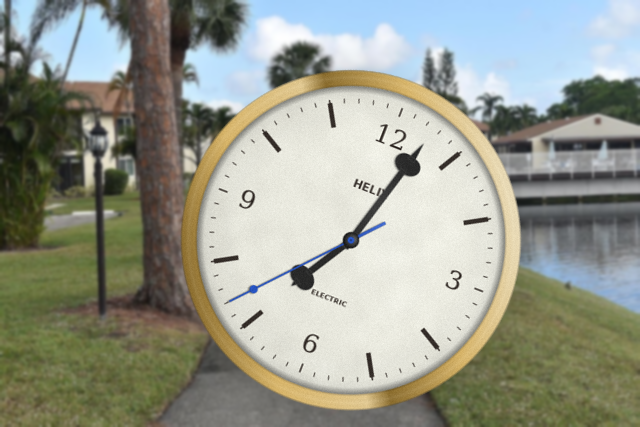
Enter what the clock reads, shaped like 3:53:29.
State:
7:02:37
